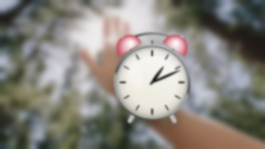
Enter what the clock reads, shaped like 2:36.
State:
1:11
